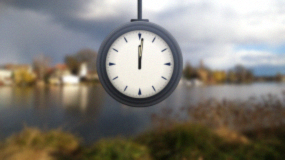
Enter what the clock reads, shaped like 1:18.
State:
12:01
